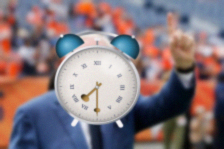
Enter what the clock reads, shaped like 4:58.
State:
7:30
